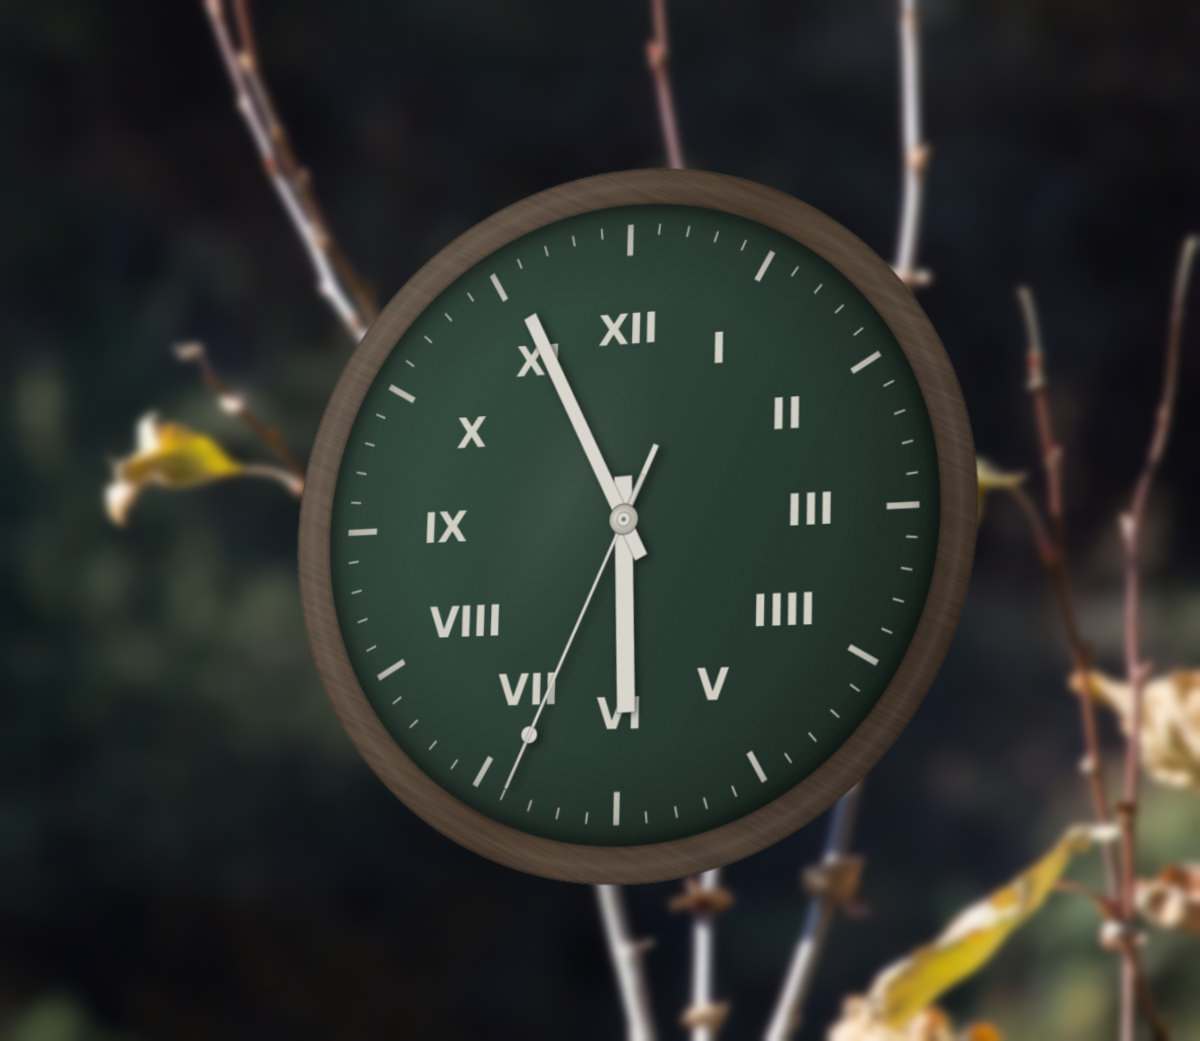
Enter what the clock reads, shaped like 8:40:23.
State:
5:55:34
